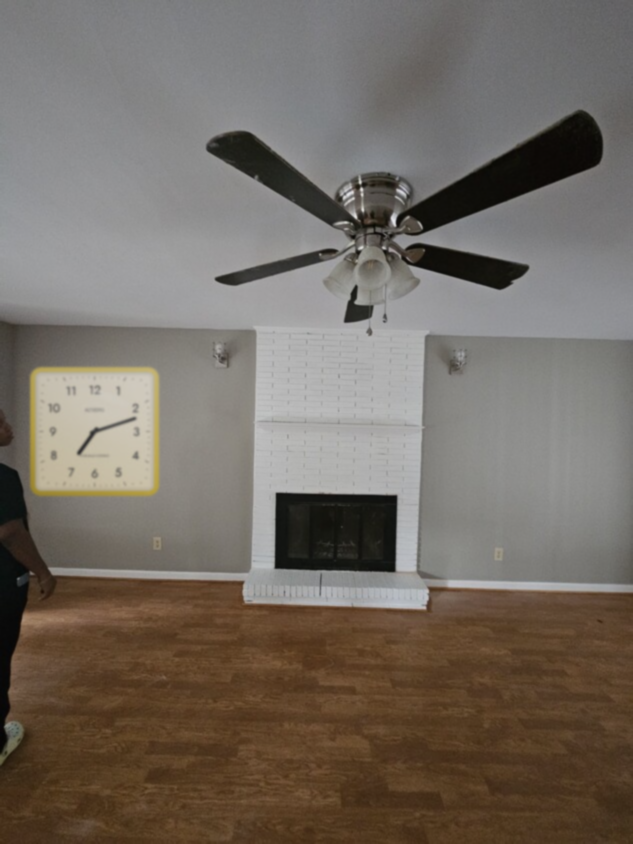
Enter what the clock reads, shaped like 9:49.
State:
7:12
